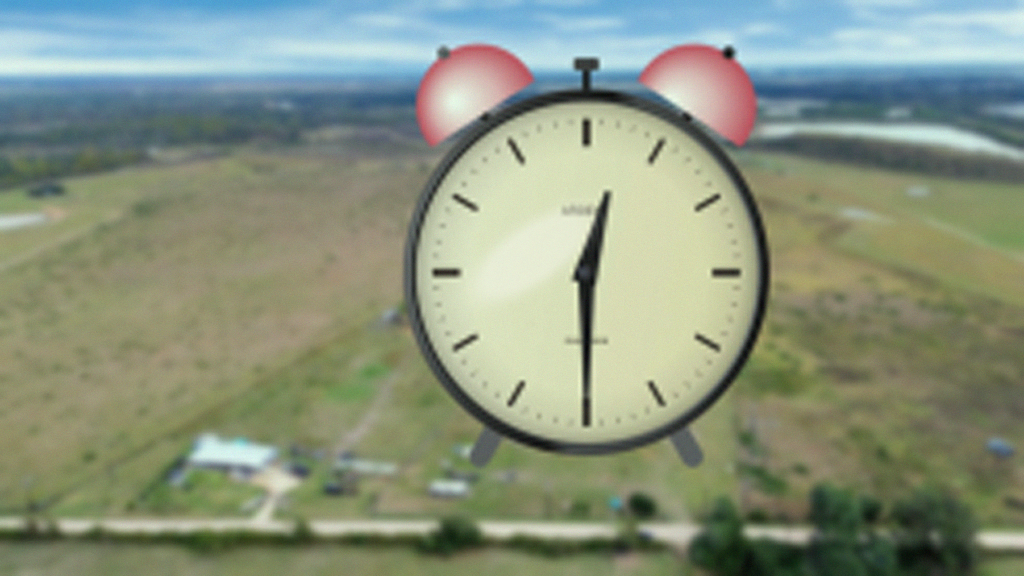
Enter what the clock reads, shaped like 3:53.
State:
12:30
